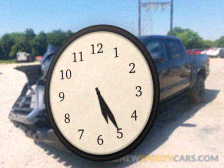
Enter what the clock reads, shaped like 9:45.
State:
5:25
